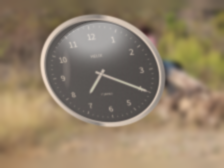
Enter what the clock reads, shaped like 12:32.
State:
7:20
